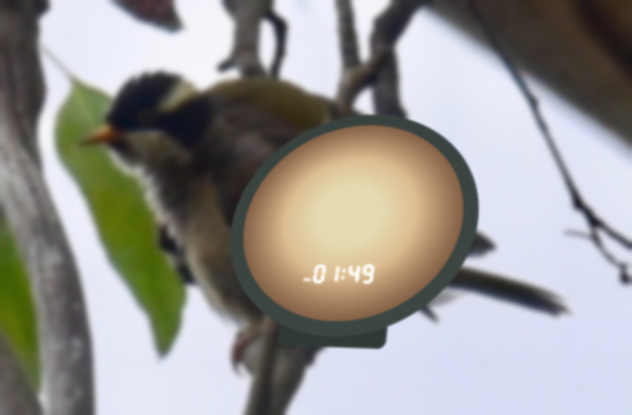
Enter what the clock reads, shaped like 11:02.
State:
1:49
